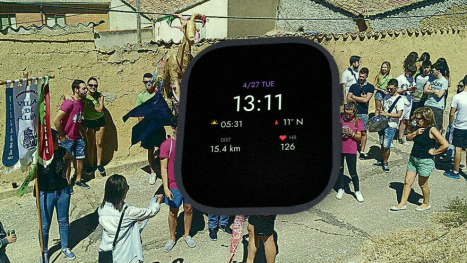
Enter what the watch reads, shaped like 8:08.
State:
13:11
